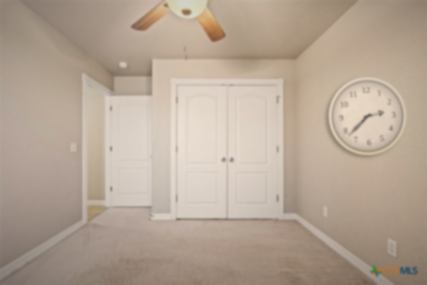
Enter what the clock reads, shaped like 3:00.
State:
2:38
